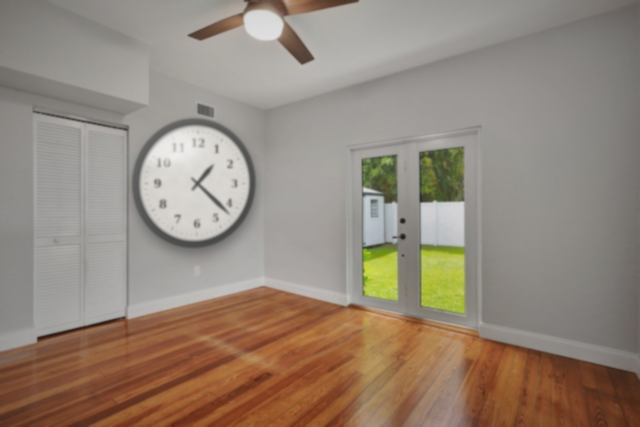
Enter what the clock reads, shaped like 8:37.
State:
1:22
